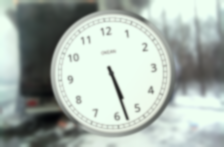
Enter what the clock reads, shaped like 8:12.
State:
5:28
